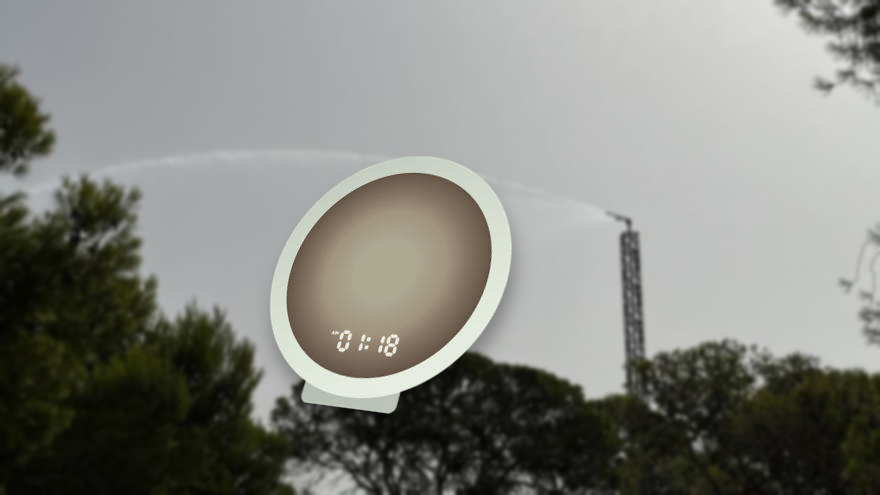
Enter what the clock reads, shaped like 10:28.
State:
1:18
